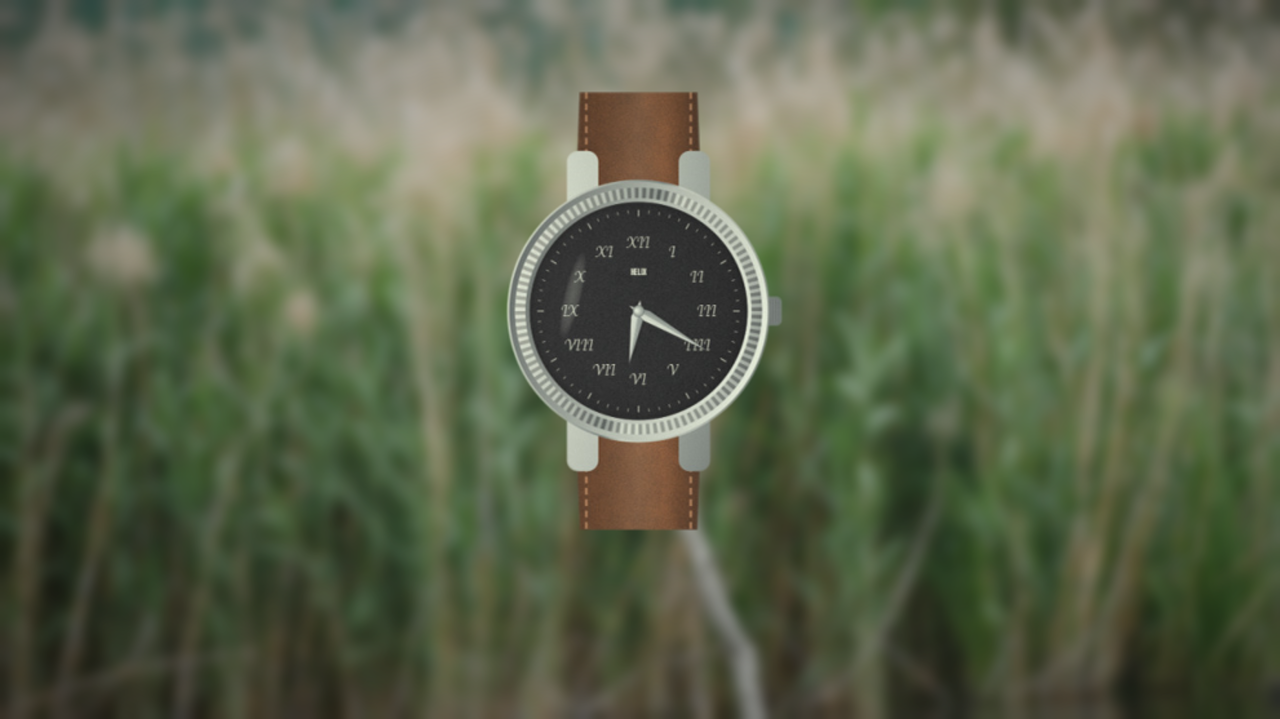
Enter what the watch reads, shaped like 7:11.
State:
6:20
